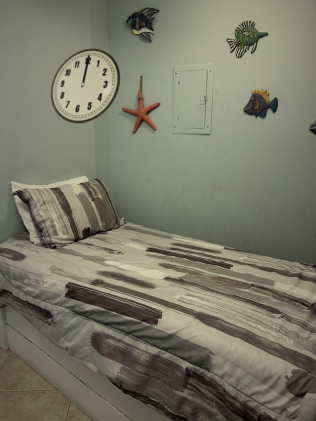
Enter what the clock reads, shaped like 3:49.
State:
12:00
